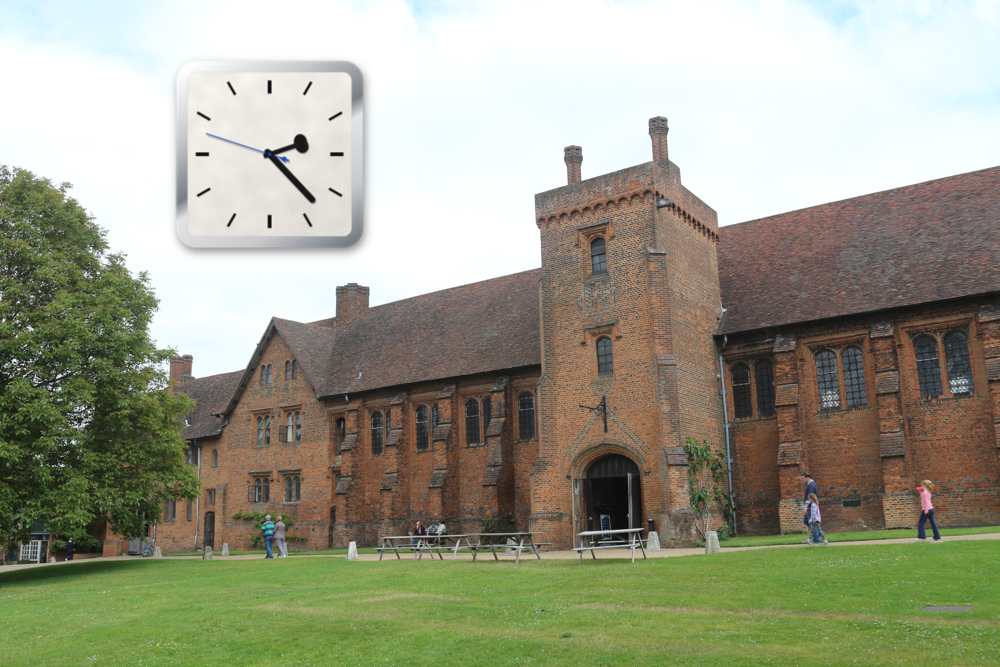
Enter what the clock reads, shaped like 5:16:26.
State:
2:22:48
